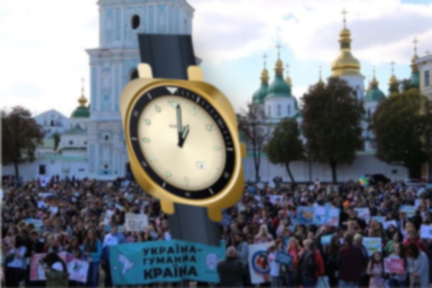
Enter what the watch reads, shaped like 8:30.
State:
1:01
